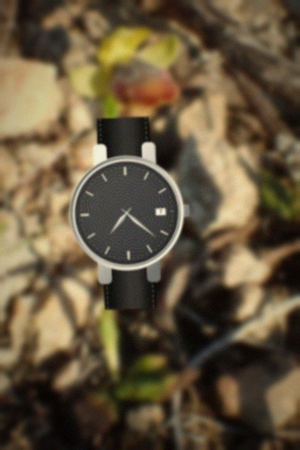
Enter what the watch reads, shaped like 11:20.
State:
7:22
